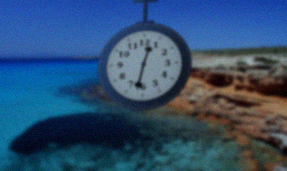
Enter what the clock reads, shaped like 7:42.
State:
12:32
